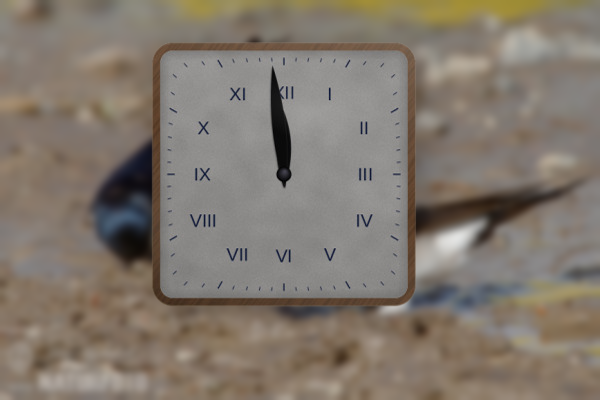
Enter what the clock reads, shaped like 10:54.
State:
11:59
